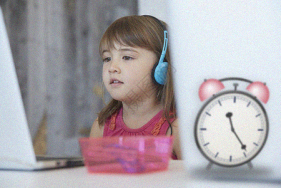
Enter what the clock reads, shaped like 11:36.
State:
11:24
